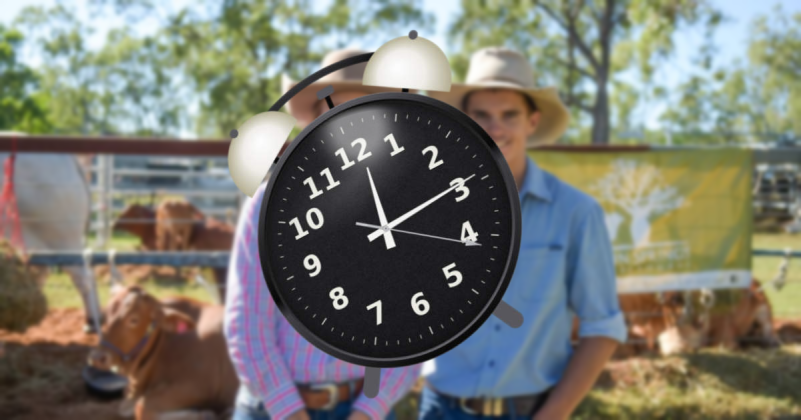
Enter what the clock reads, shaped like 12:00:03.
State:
12:14:21
